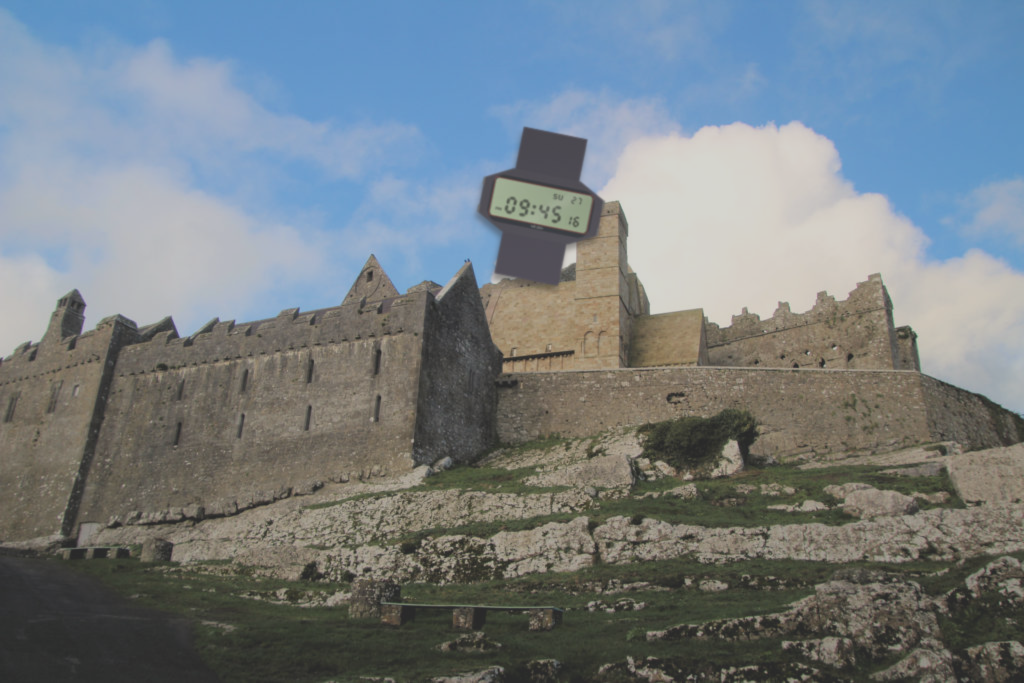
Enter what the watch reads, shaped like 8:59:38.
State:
9:45:16
